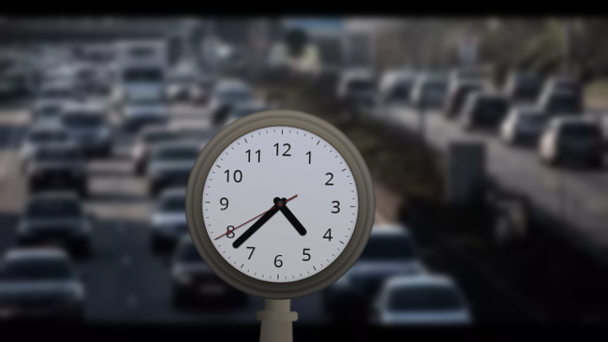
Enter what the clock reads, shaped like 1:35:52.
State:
4:37:40
